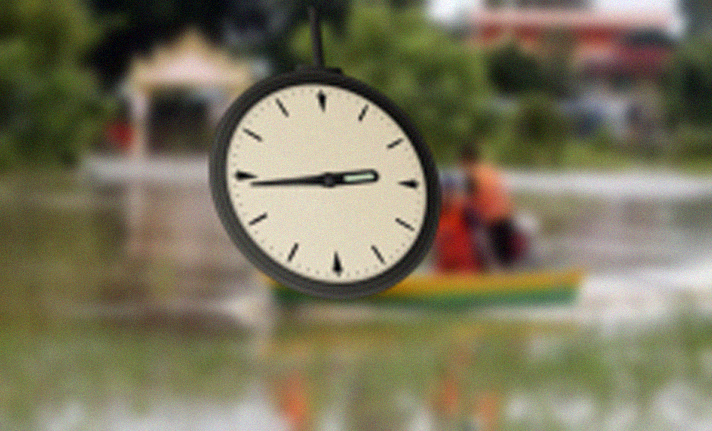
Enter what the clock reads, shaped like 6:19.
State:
2:44
